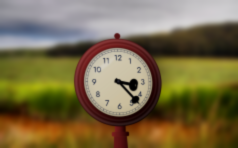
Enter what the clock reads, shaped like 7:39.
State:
3:23
